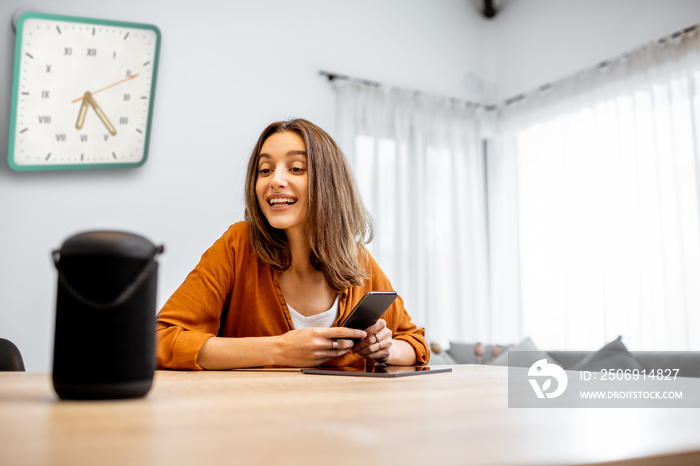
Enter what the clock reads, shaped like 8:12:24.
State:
6:23:11
